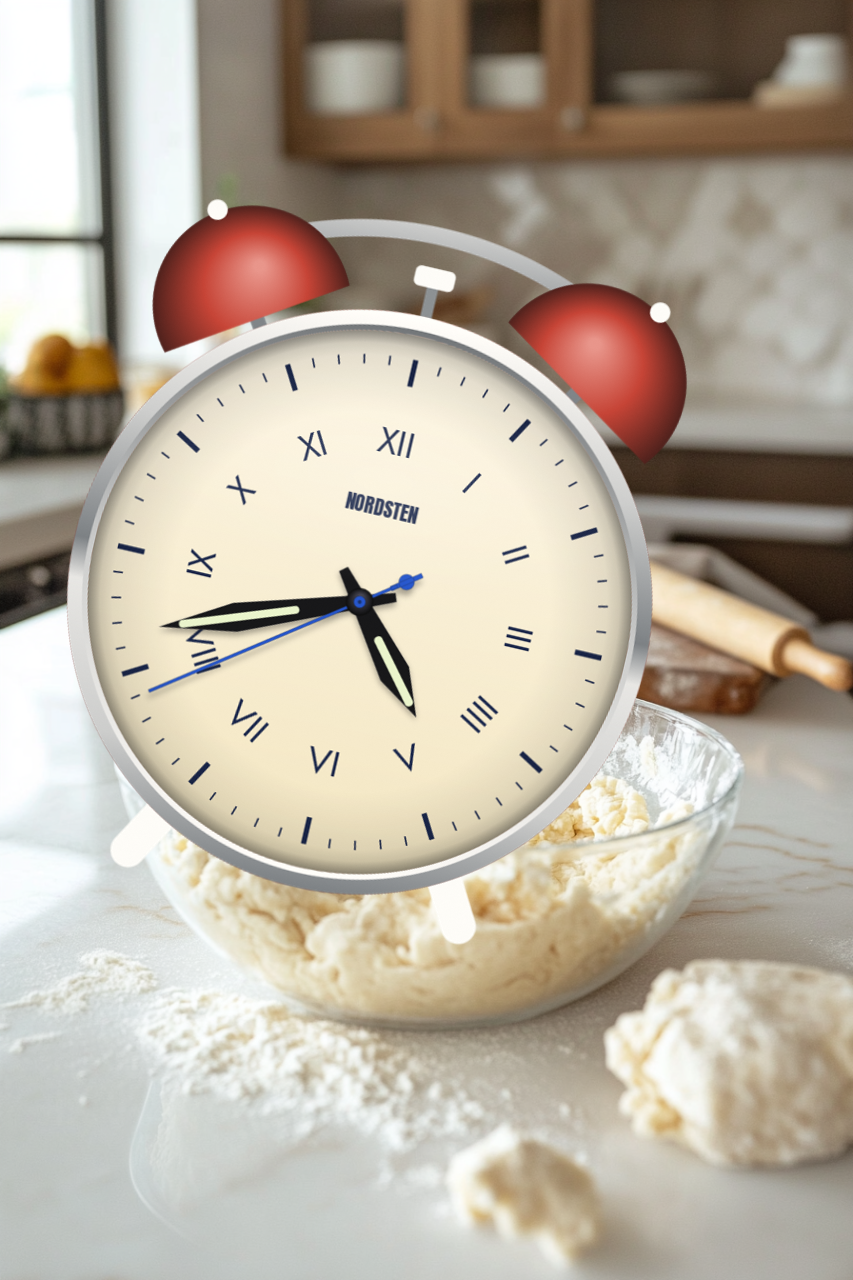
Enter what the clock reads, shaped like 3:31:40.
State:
4:41:39
